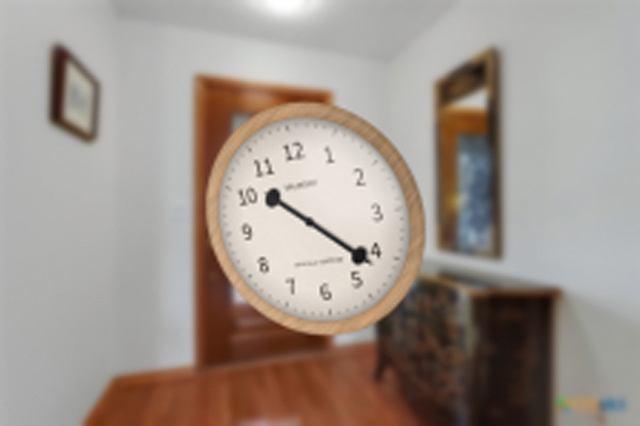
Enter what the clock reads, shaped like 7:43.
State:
10:22
